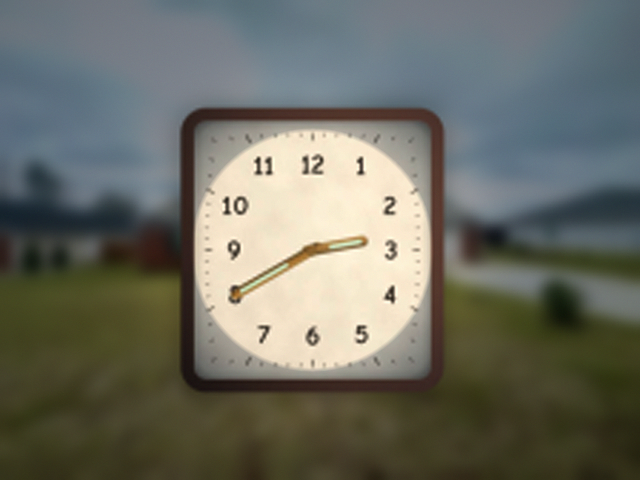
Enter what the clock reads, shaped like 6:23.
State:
2:40
